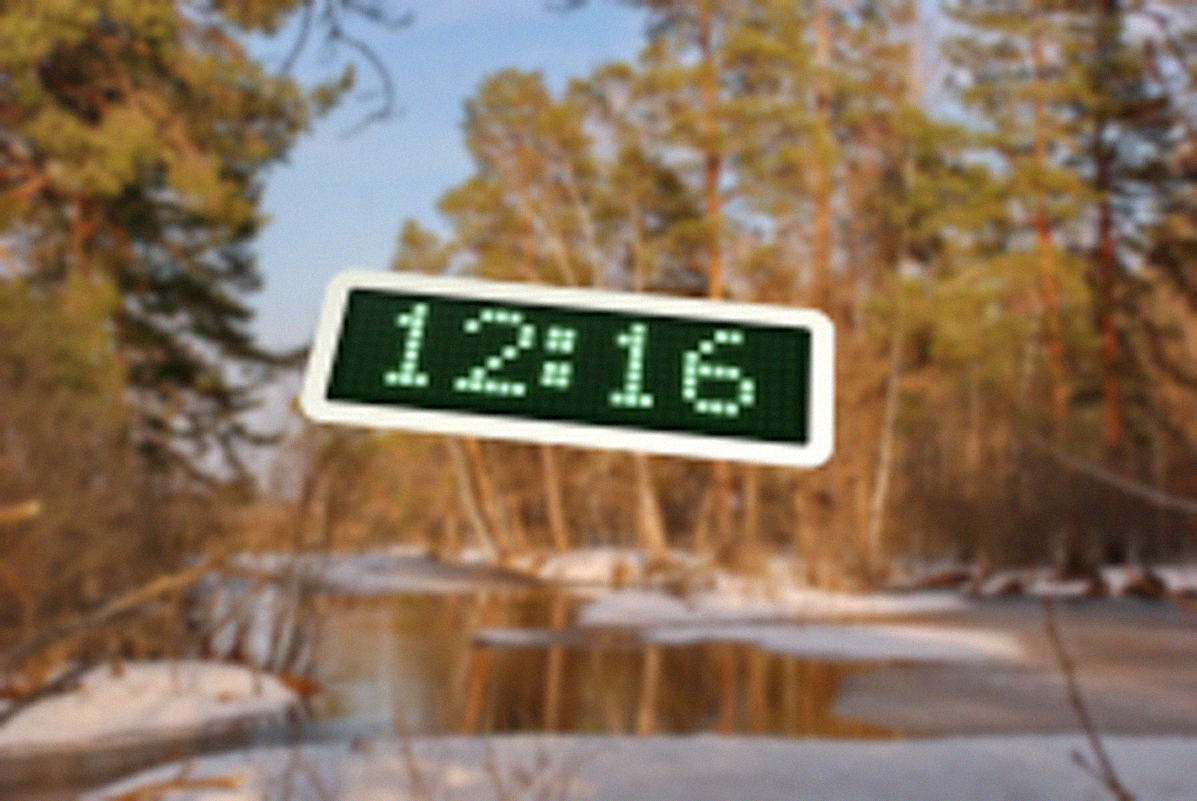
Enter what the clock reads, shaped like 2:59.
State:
12:16
